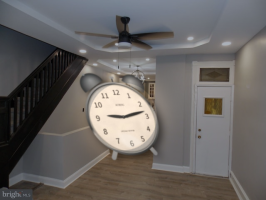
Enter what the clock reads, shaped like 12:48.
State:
9:13
